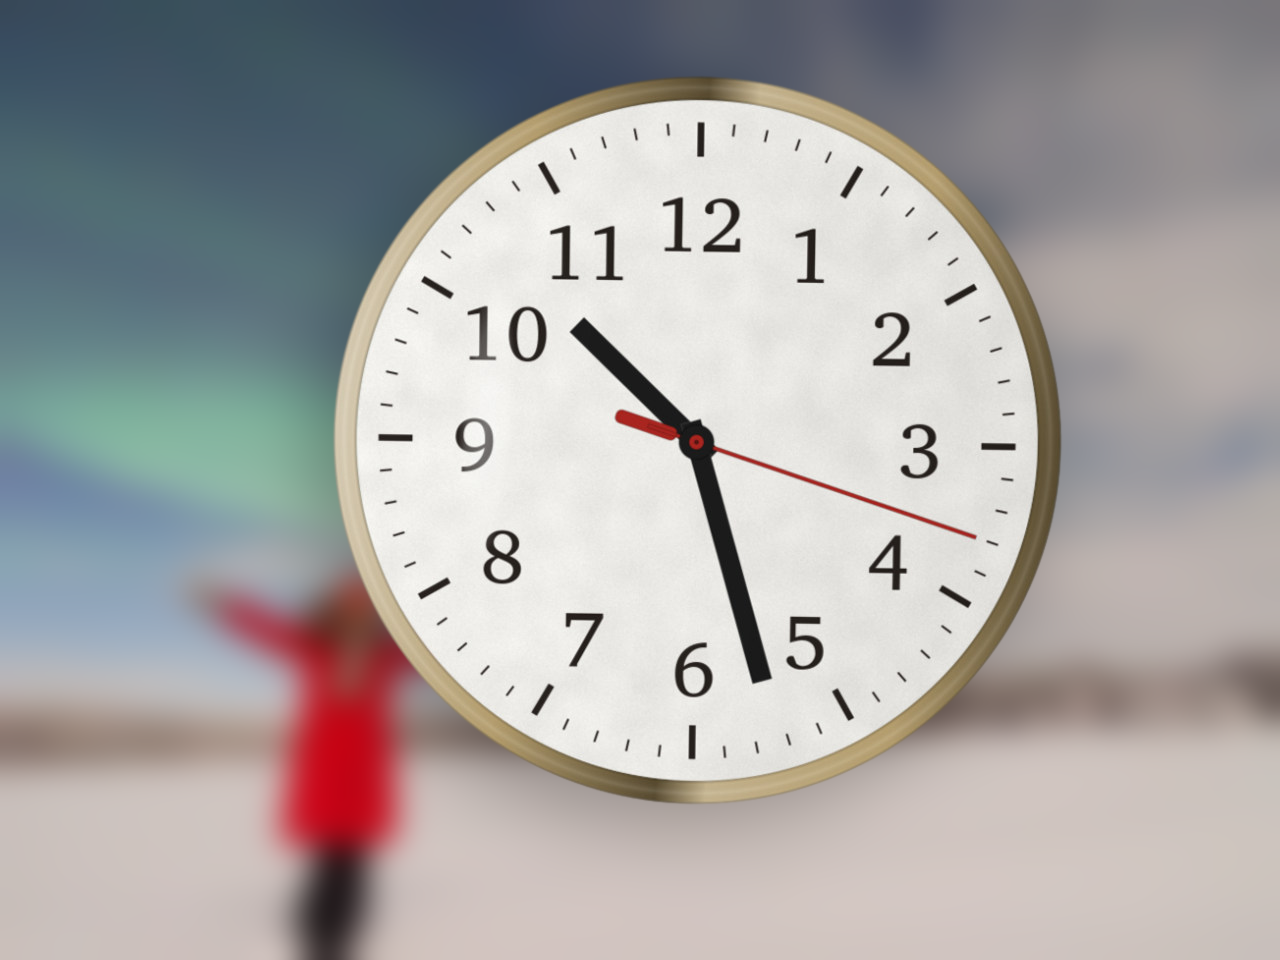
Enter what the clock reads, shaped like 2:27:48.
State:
10:27:18
